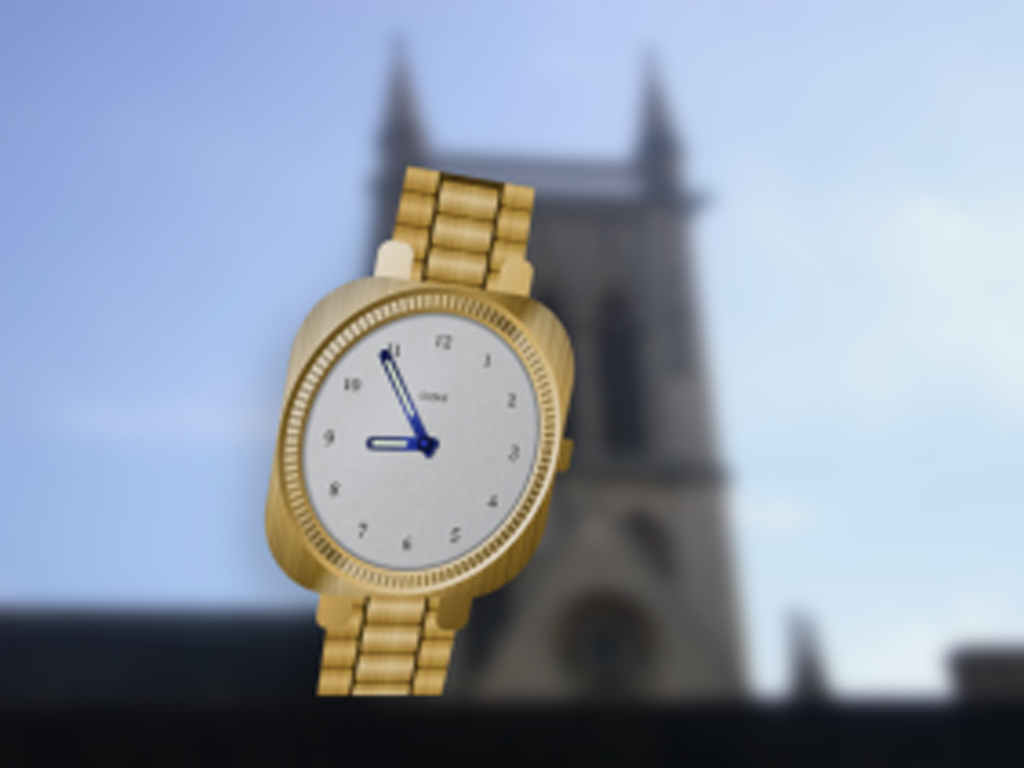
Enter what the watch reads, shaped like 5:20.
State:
8:54
